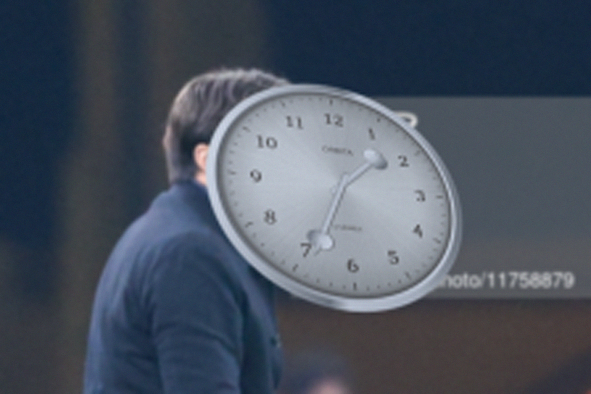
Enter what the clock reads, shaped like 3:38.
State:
1:34
